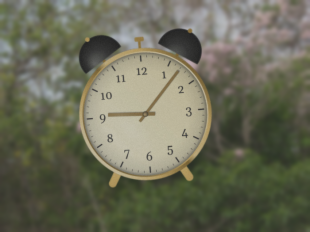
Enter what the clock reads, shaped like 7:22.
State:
9:07
